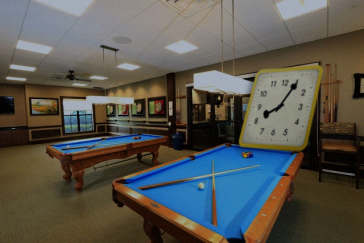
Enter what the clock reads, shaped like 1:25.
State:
8:05
